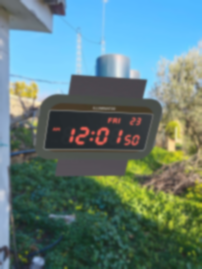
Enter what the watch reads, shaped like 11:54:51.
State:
12:01:50
